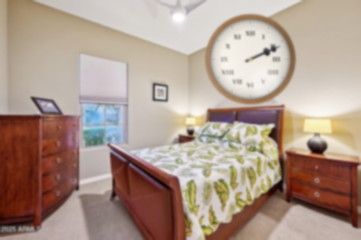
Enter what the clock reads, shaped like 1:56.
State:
2:11
